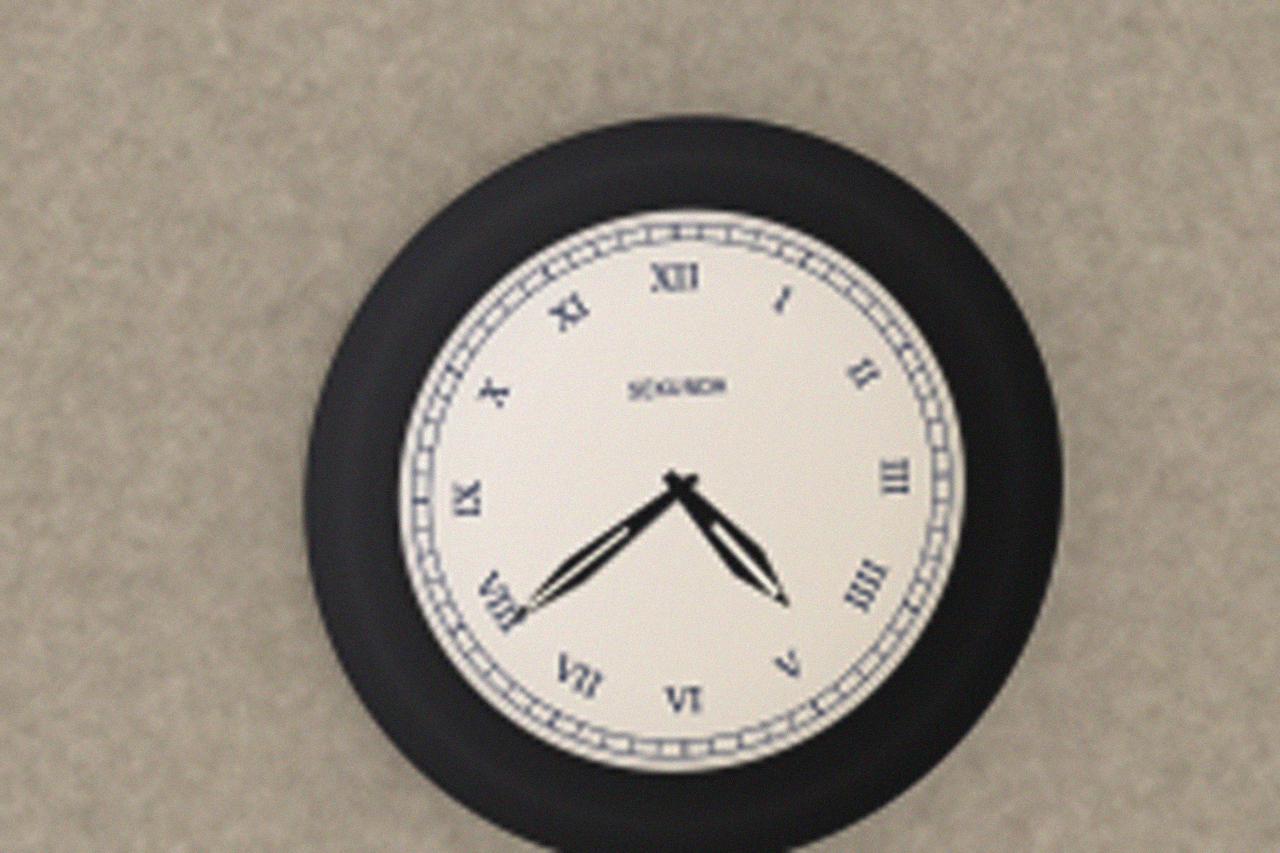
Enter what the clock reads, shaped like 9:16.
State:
4:39
